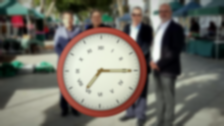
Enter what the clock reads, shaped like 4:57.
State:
7:15
